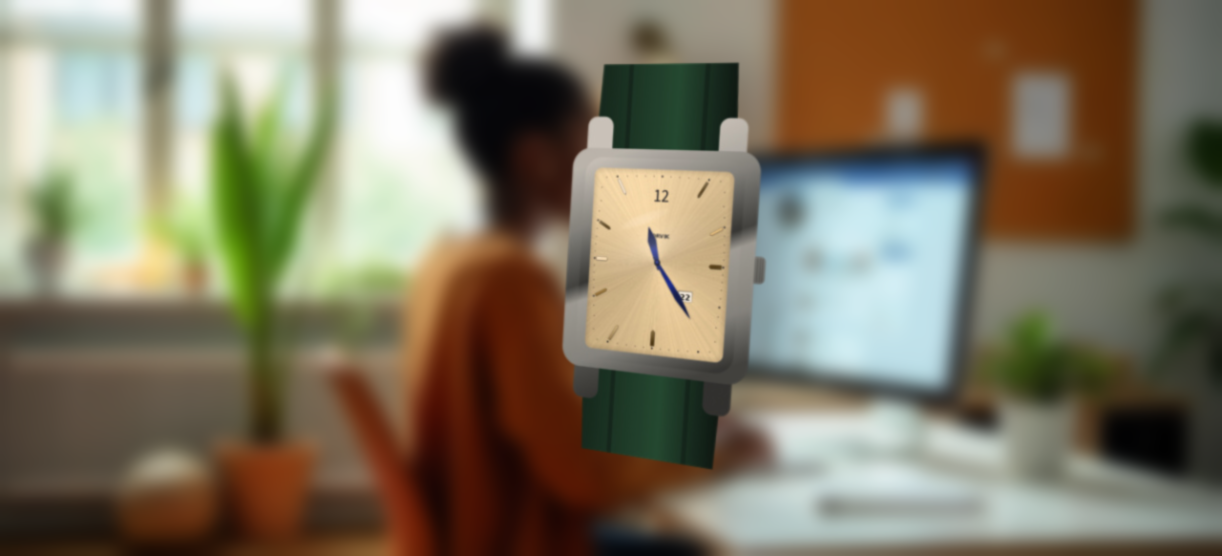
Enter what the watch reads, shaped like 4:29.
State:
11:24
